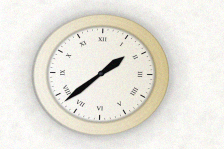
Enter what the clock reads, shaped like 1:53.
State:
1:38
